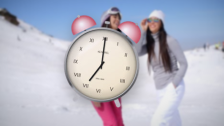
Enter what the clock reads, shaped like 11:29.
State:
7:00
